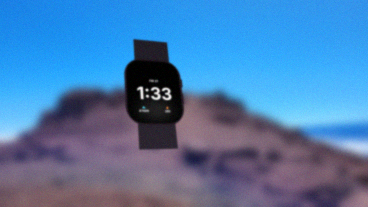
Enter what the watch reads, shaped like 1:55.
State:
1:33
